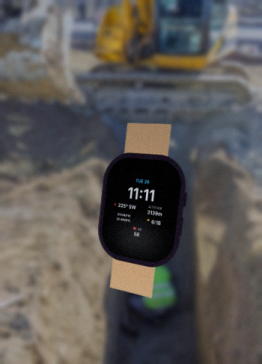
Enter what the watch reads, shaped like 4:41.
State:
11:11
